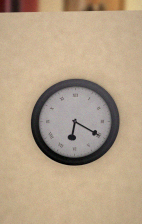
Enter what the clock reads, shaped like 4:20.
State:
6:20
